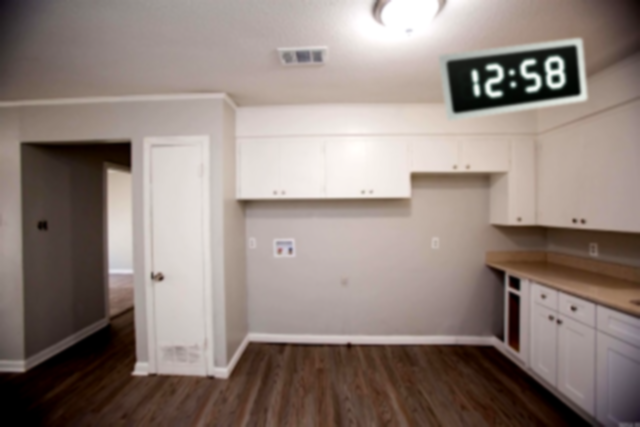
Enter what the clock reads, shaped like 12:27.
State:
12:58
